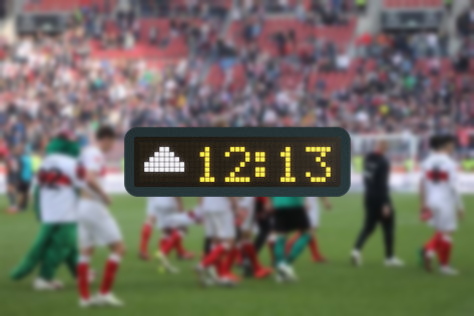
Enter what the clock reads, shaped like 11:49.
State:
12:13
